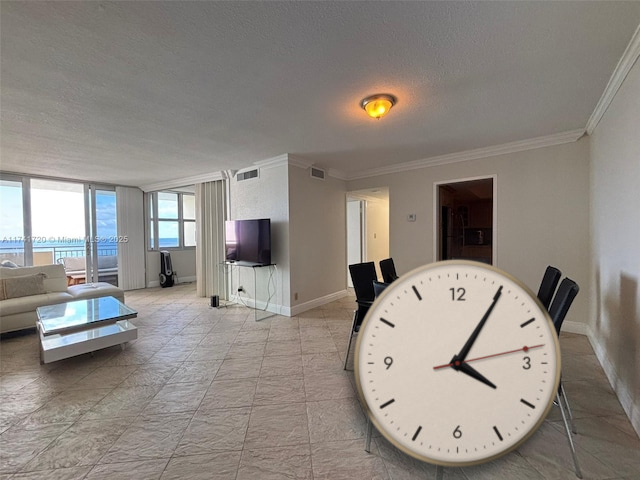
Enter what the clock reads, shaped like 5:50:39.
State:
4:05:13
